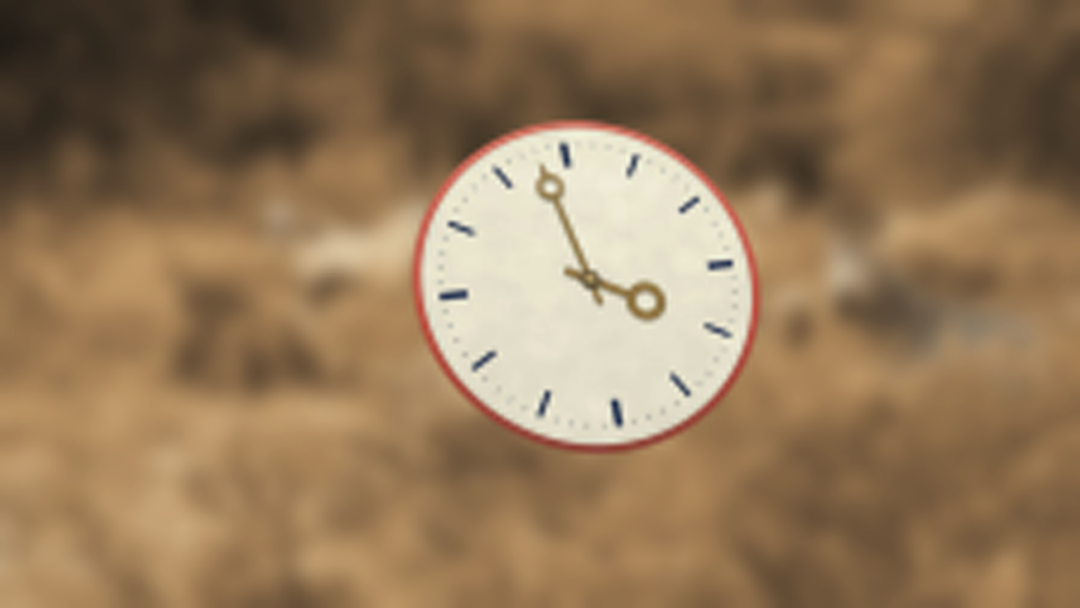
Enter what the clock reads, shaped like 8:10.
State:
3:58
